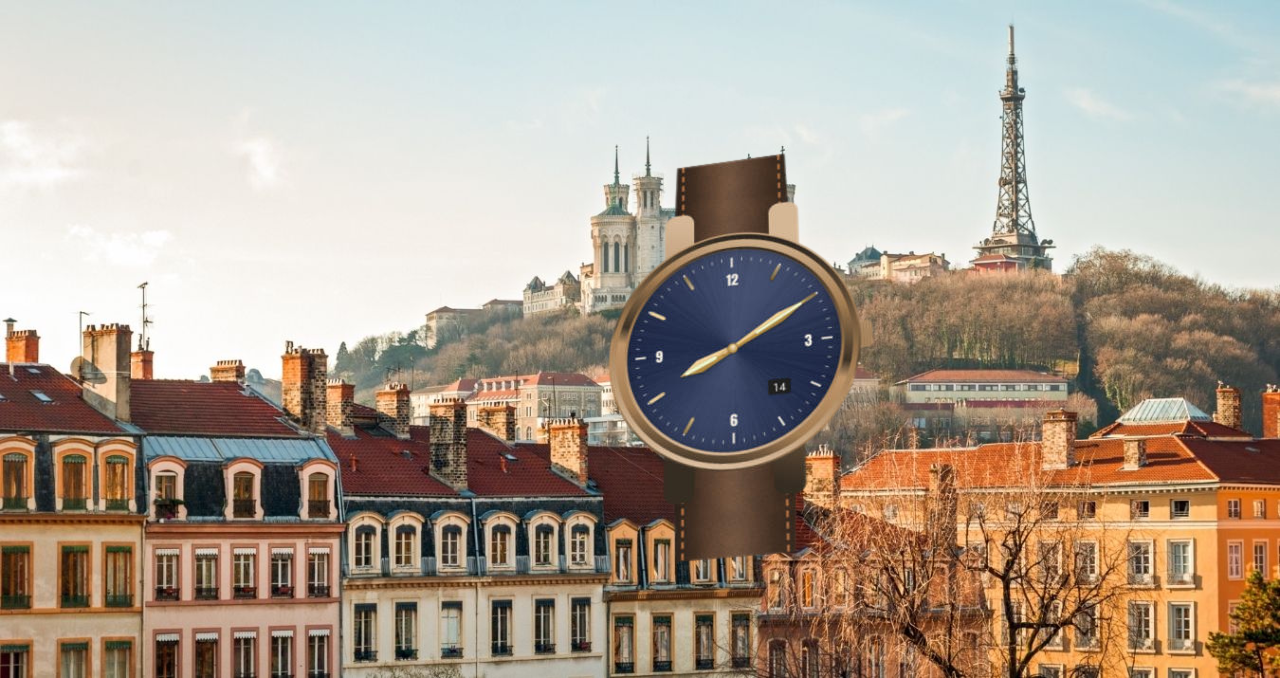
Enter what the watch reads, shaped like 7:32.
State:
8:10
